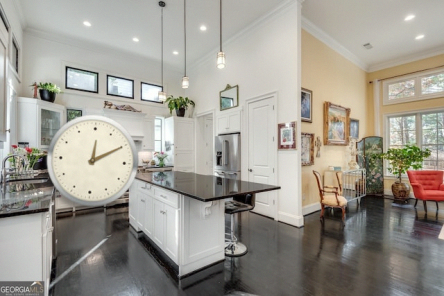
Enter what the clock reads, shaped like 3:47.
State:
12:10
